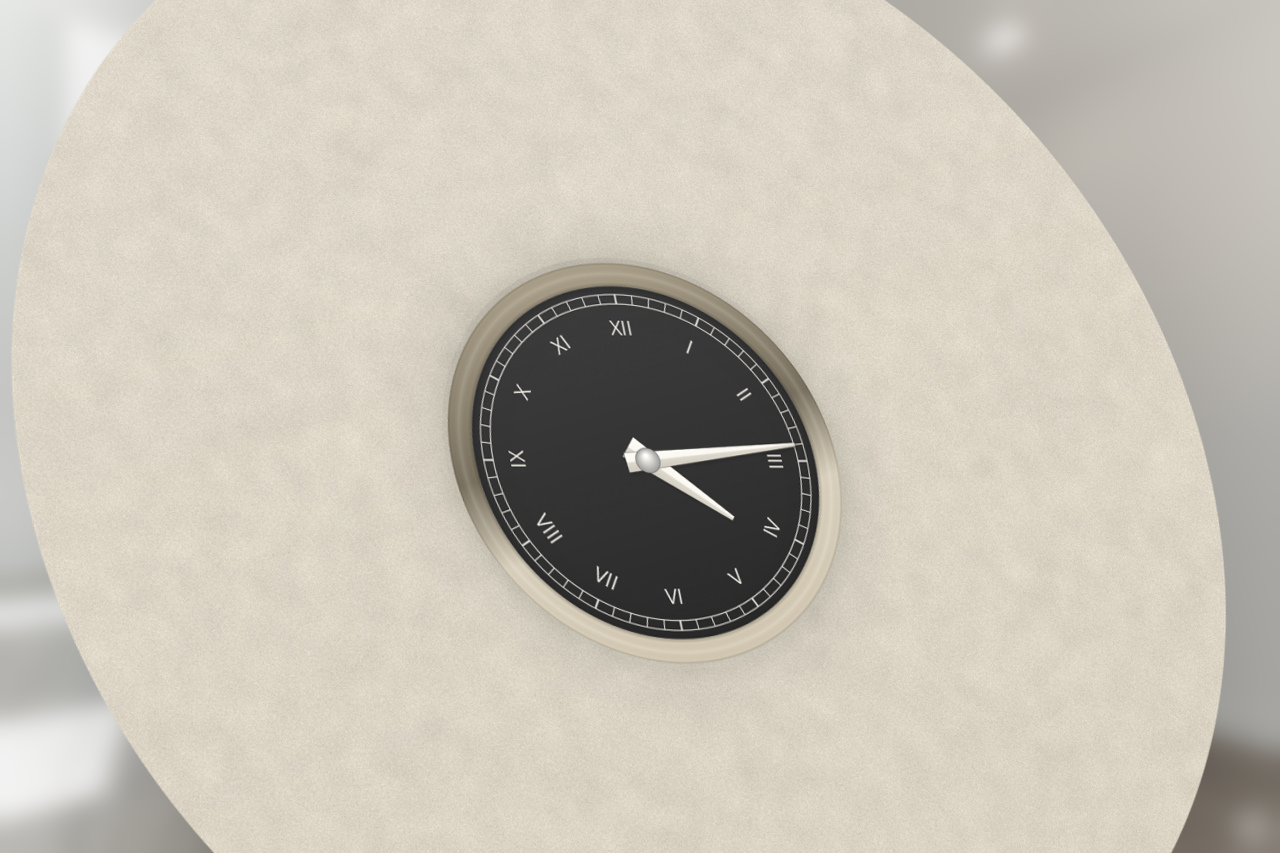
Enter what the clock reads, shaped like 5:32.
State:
4:14
